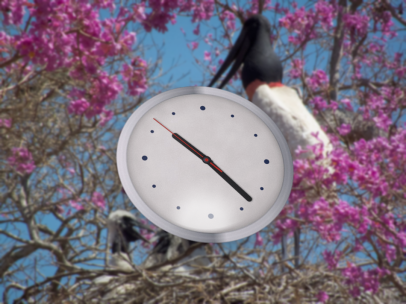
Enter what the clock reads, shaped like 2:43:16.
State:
10:22:52
